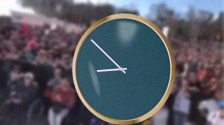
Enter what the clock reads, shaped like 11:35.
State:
8:52
